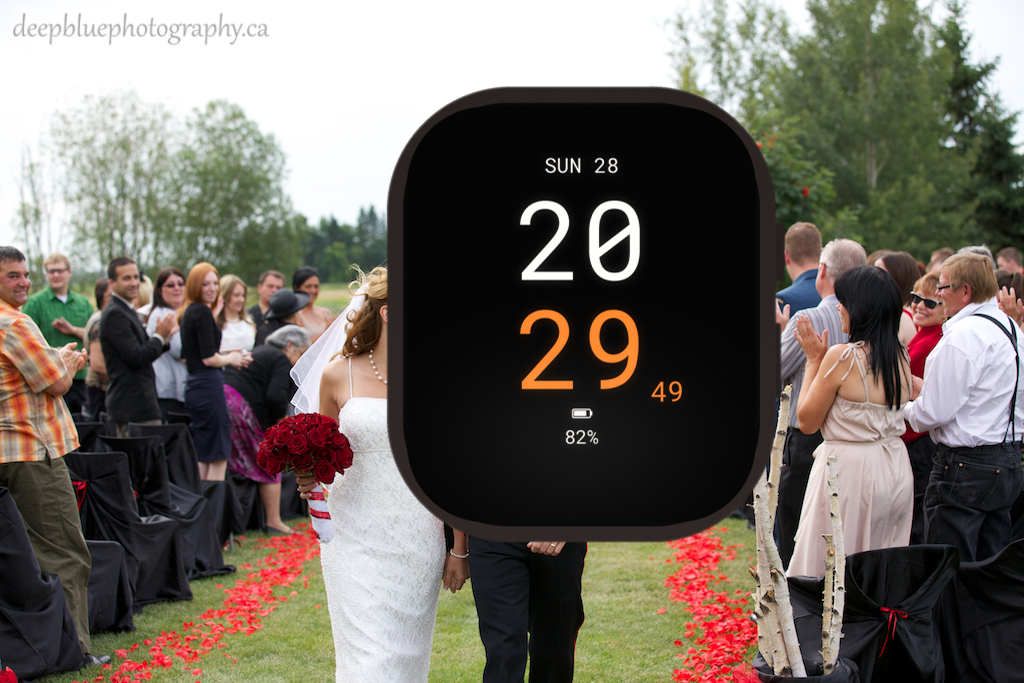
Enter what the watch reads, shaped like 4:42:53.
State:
20:29:49
